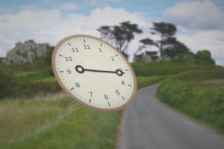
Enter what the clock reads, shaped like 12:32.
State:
9:16
